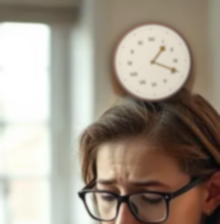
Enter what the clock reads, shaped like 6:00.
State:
1:19
